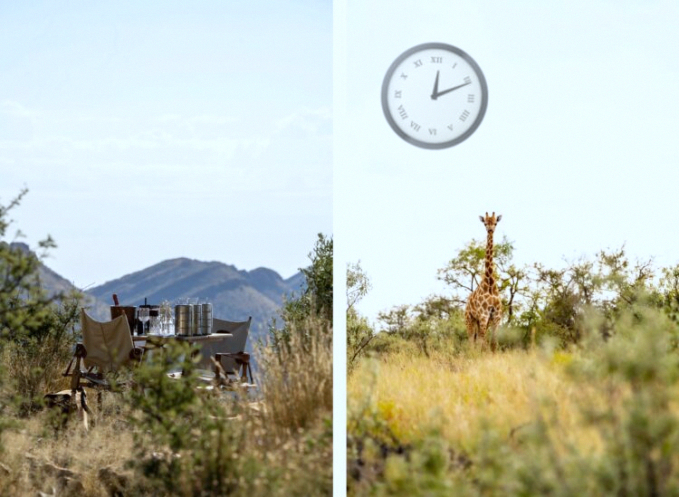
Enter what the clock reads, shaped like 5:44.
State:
12:11
